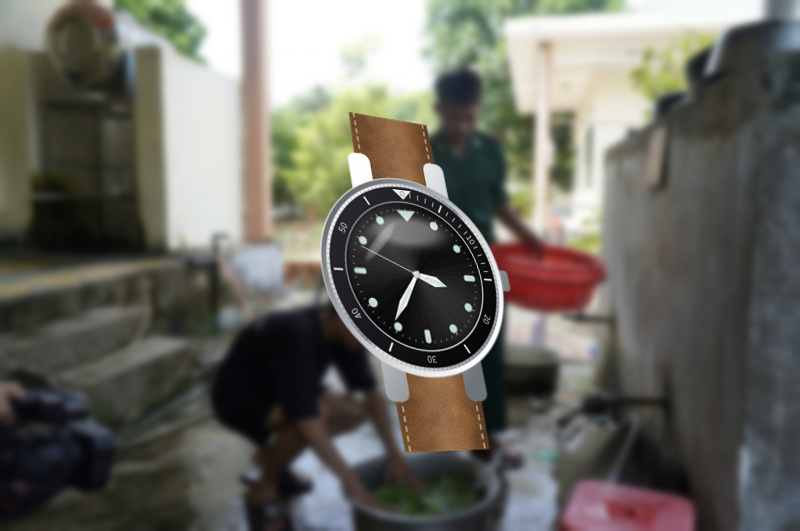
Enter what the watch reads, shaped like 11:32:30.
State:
3:35:49
